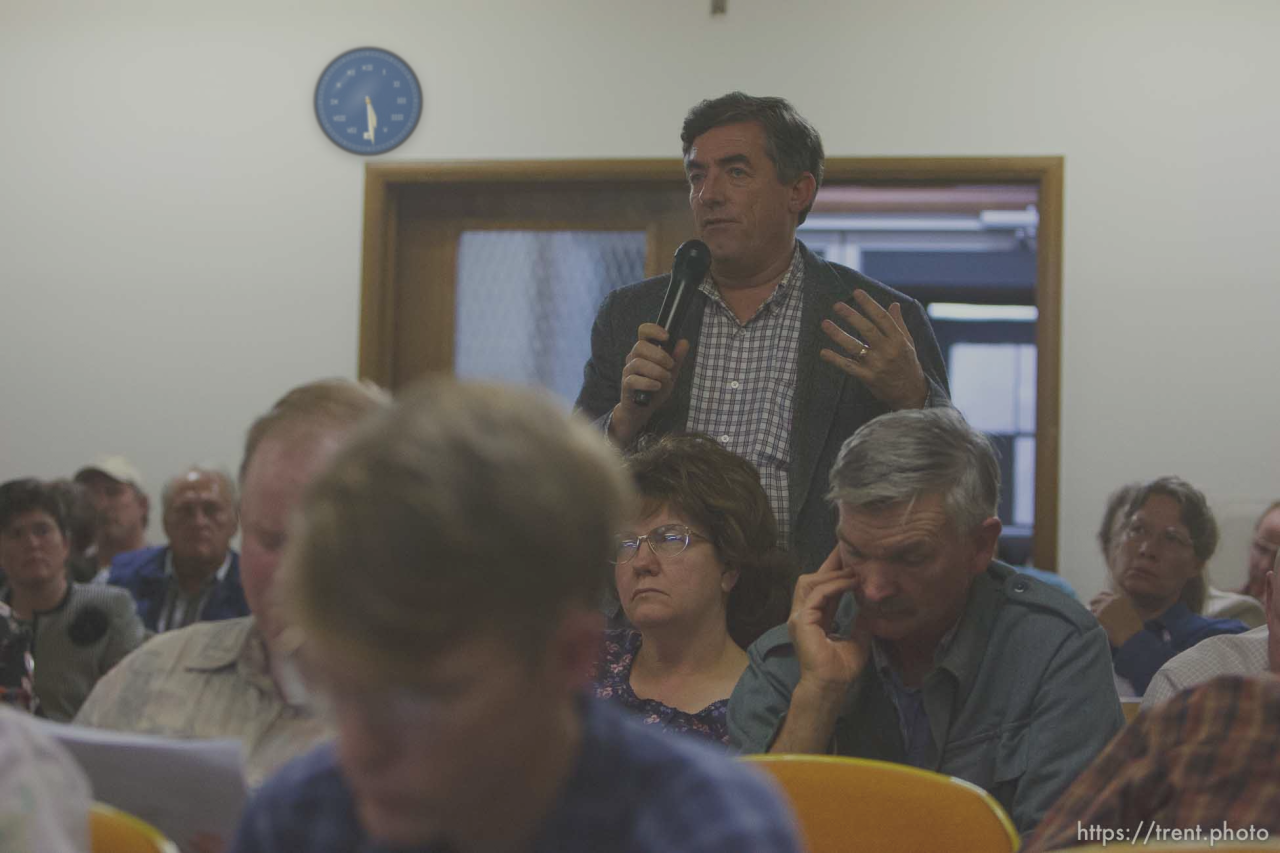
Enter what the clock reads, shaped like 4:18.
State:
5:29
